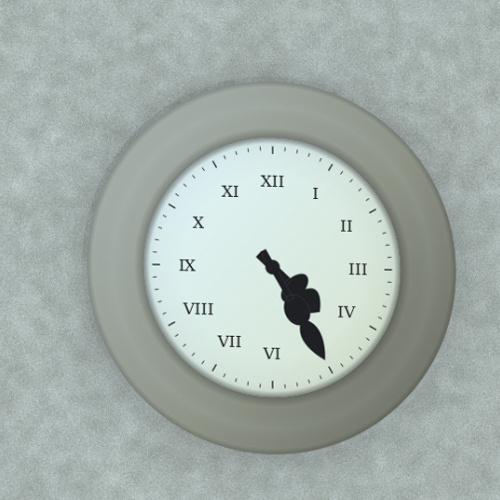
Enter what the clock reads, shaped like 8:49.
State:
4:25
